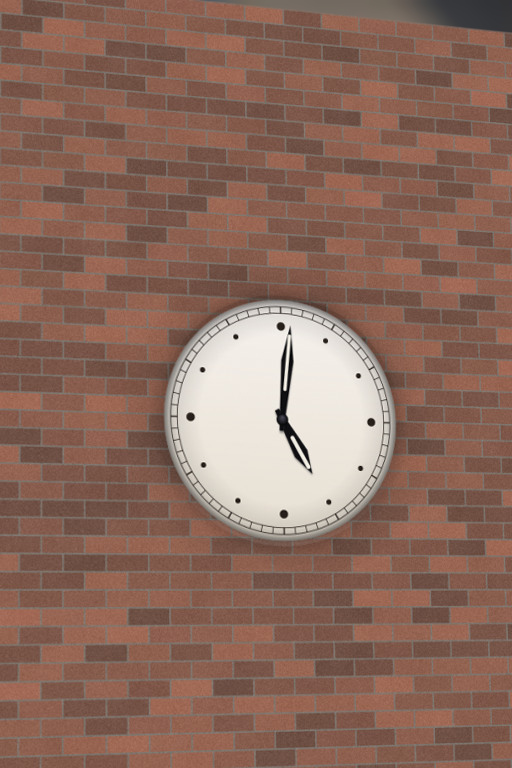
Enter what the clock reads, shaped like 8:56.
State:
5:01
